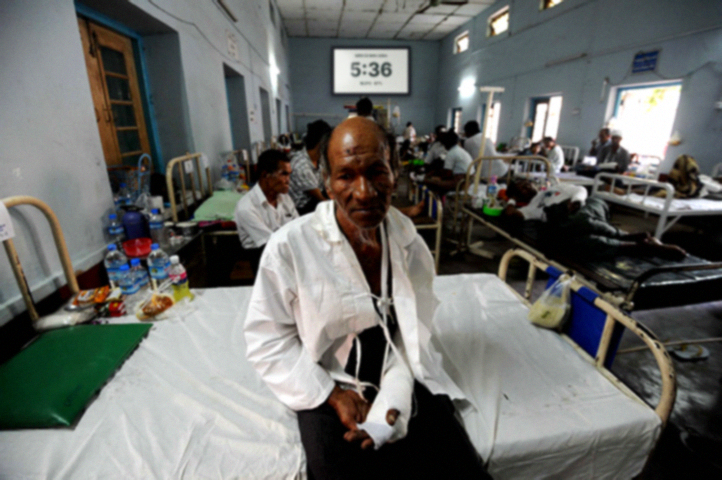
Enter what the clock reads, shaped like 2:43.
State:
5:36
